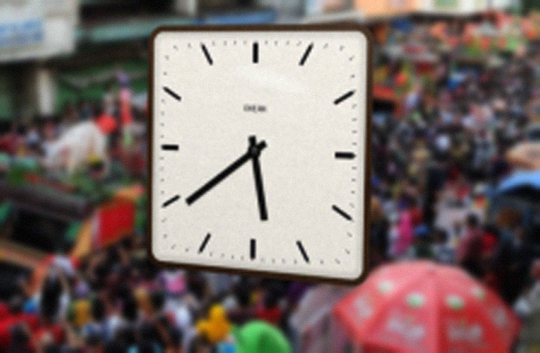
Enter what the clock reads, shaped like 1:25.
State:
5:39
